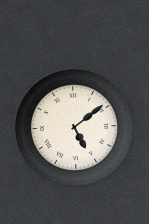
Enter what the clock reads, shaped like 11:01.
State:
5:09
